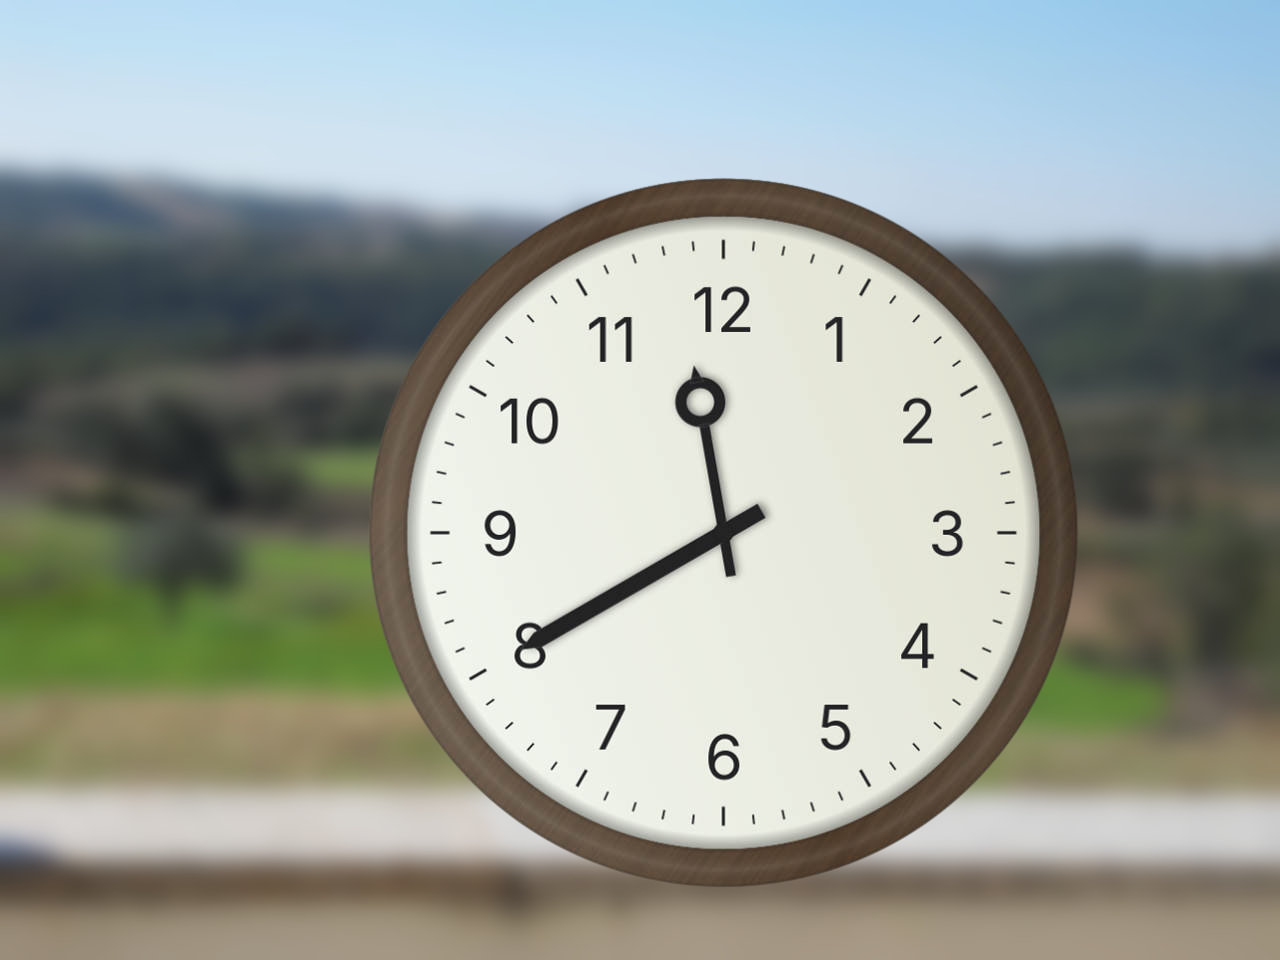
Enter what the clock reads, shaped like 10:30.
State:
11:40
